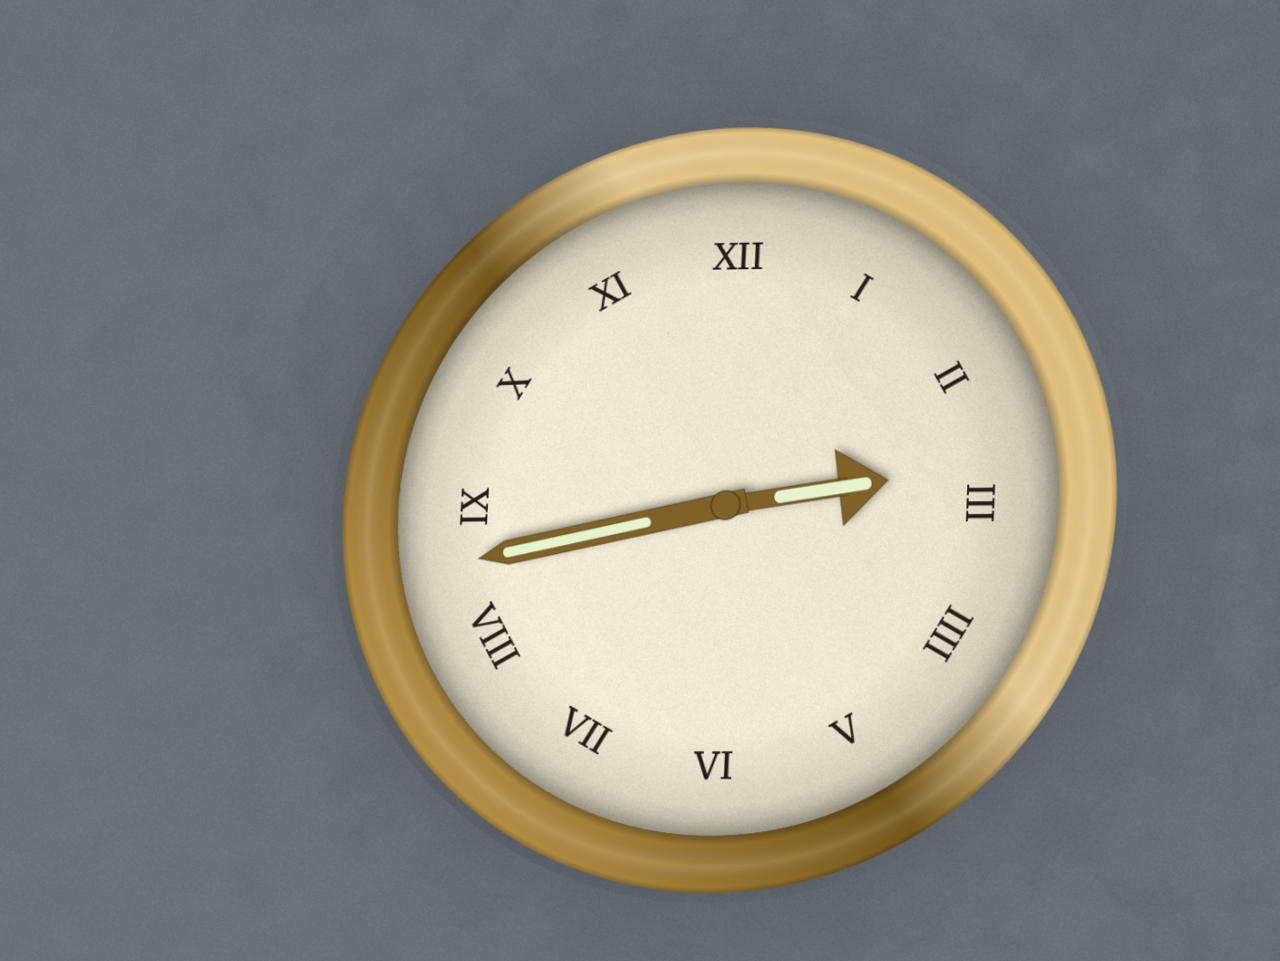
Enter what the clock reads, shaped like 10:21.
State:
2:43
